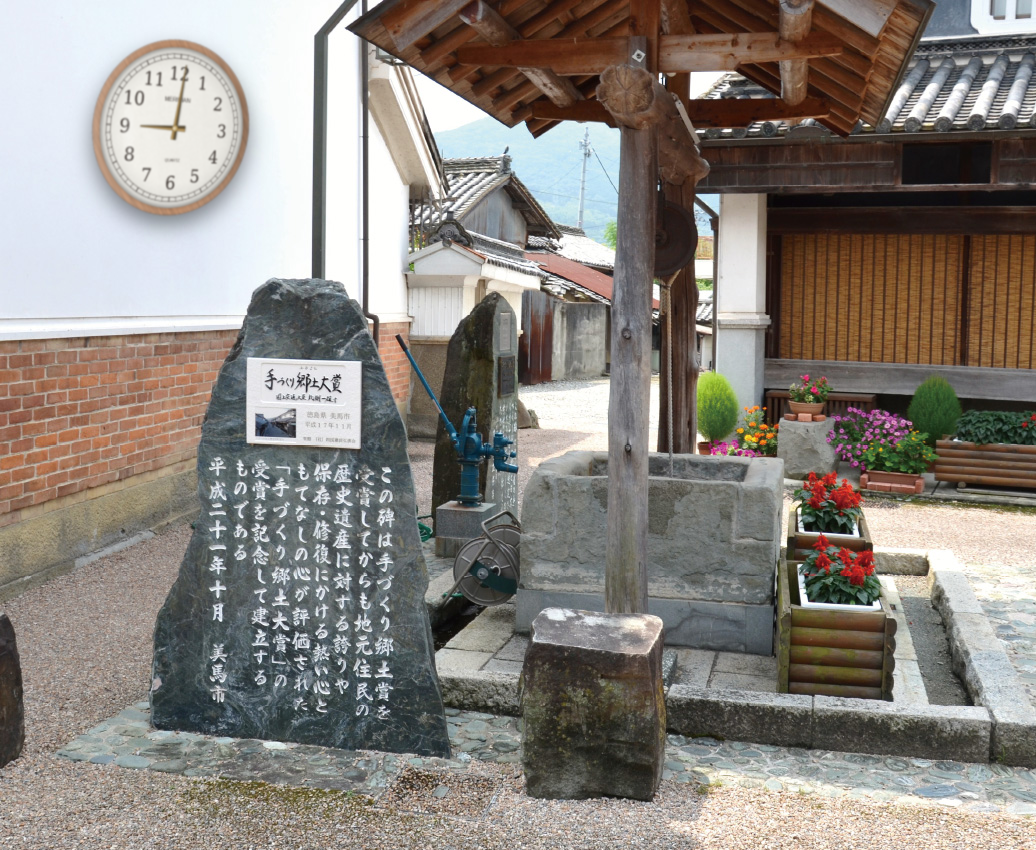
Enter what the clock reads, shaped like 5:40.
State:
9:01
